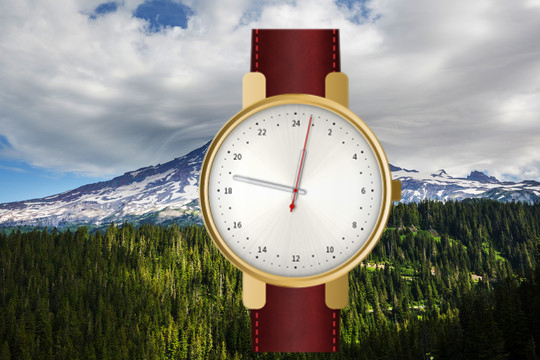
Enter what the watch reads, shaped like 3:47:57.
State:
0:47:02
